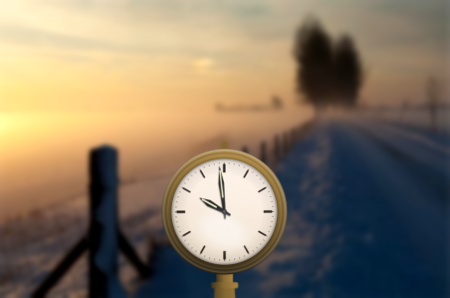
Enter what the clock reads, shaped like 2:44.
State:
9:59
